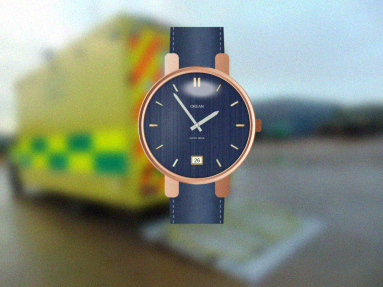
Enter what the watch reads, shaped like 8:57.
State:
1:54
